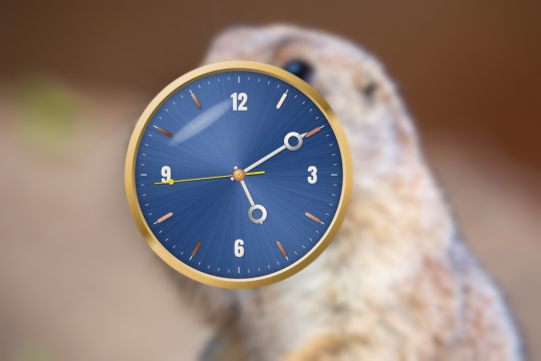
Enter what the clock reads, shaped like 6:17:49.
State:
5:09:44
